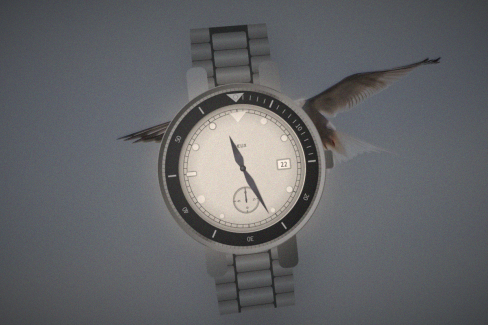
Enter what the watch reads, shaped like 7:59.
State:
11:26
